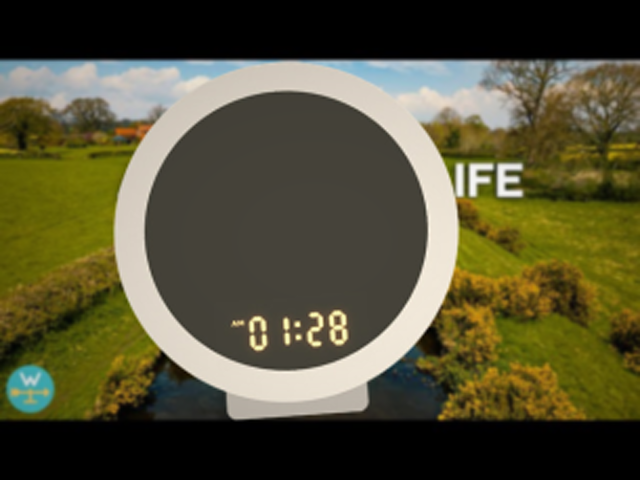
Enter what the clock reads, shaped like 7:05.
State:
1:28
